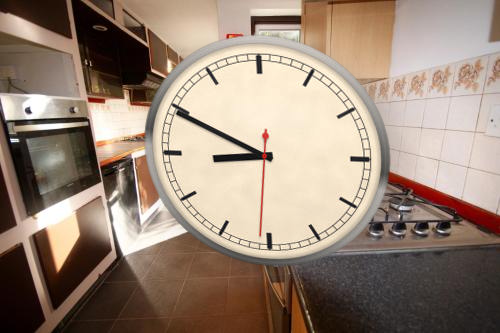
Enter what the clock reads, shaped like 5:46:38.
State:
8:49:31
